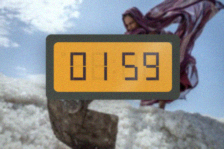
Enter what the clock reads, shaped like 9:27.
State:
1:59
